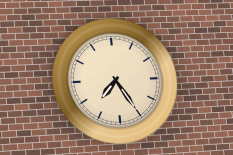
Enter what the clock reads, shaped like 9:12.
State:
7:25
